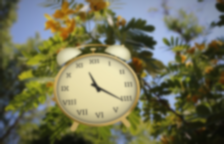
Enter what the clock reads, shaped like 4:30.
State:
11:21
